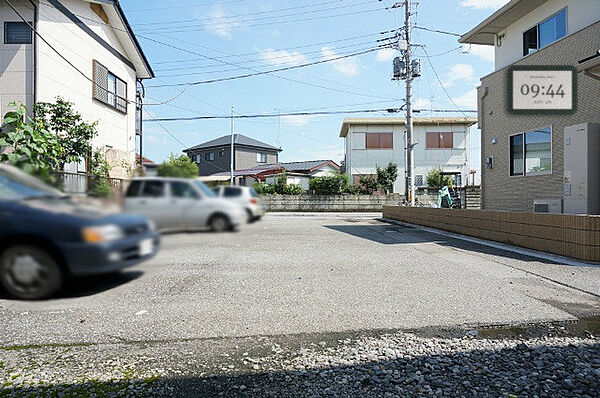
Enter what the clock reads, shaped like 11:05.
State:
9:44
